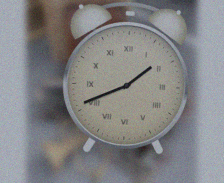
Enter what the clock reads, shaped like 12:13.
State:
1:41
